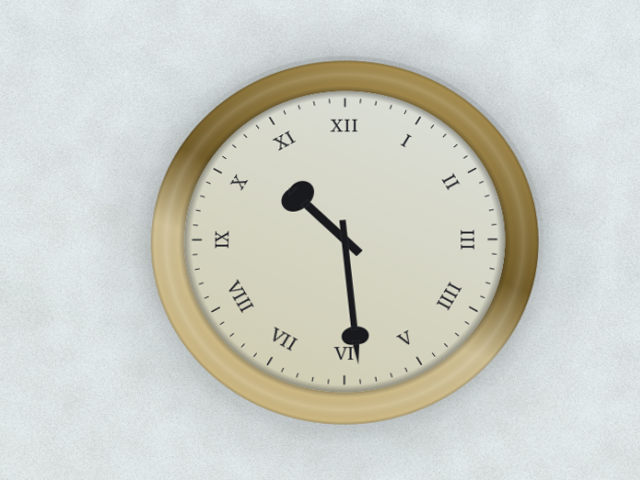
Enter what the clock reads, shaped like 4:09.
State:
10:29
